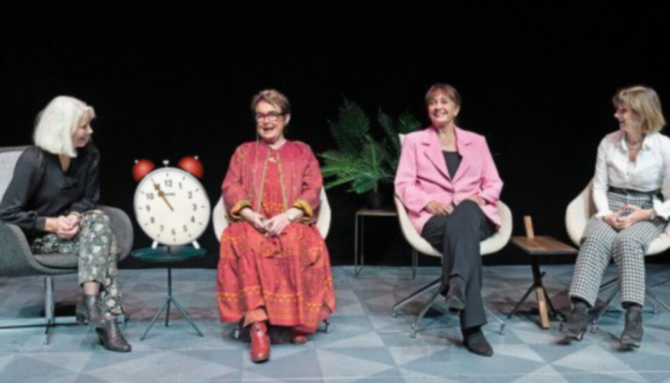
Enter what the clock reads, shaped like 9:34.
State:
10:55
